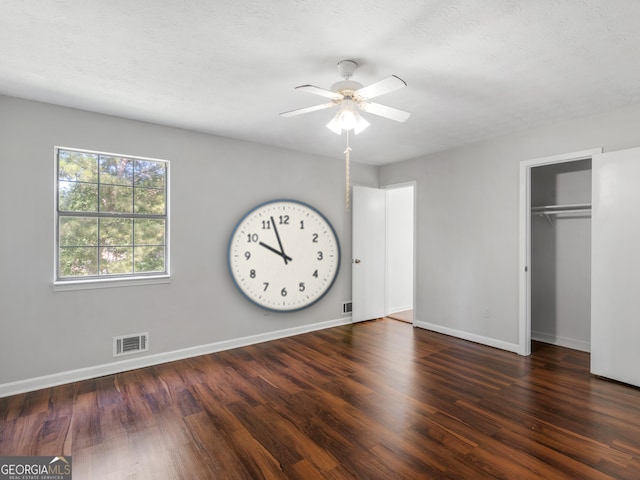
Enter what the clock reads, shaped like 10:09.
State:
9:57
